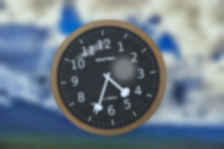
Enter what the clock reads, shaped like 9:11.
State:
4:34
